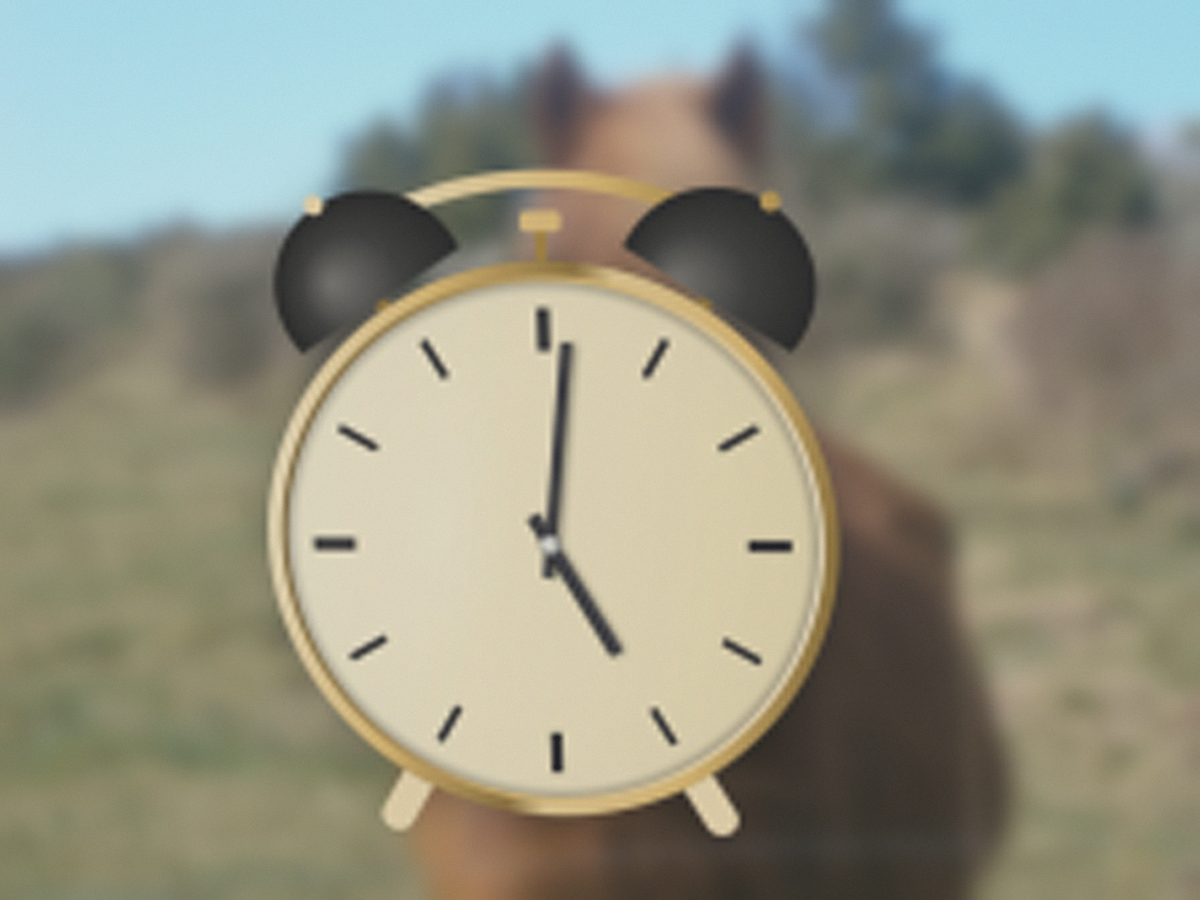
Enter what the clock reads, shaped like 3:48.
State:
5:01
